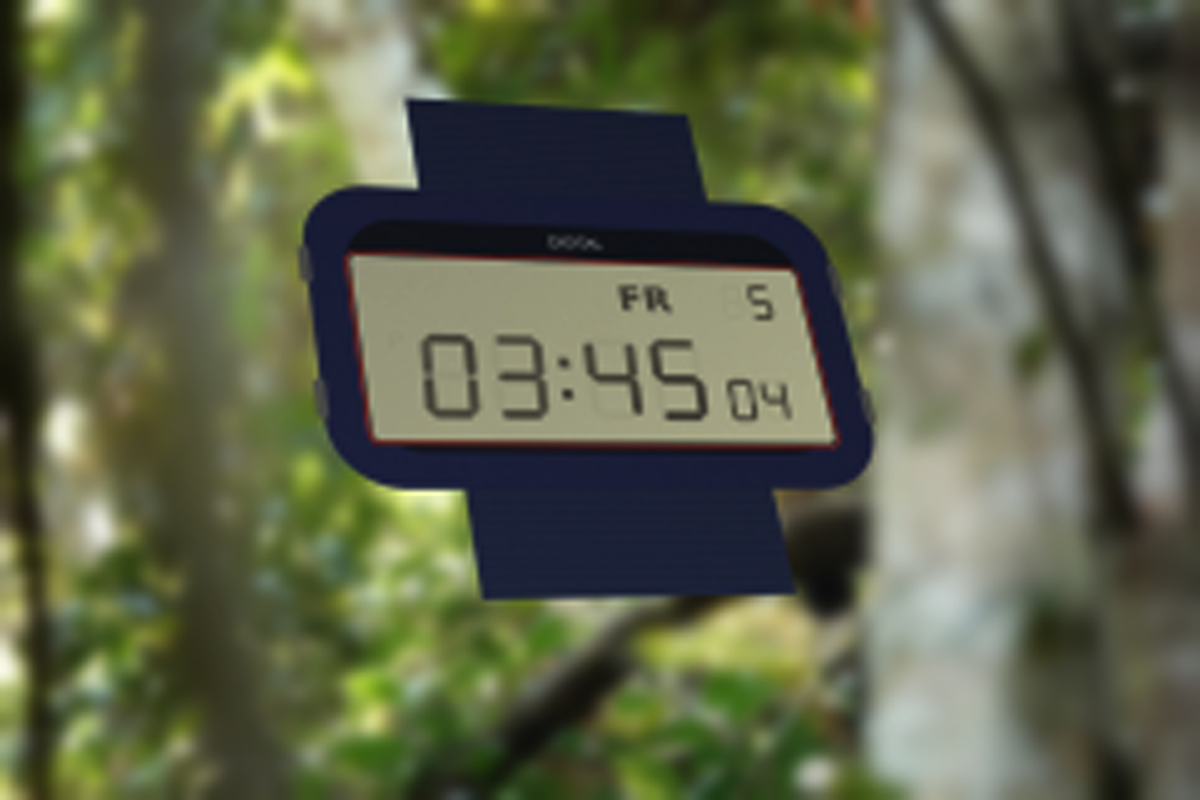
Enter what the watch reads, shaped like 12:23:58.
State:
3:45:04
